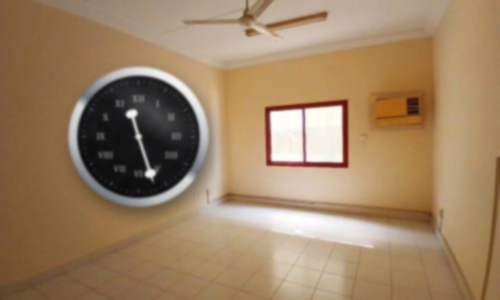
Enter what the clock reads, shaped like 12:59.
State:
11:27
